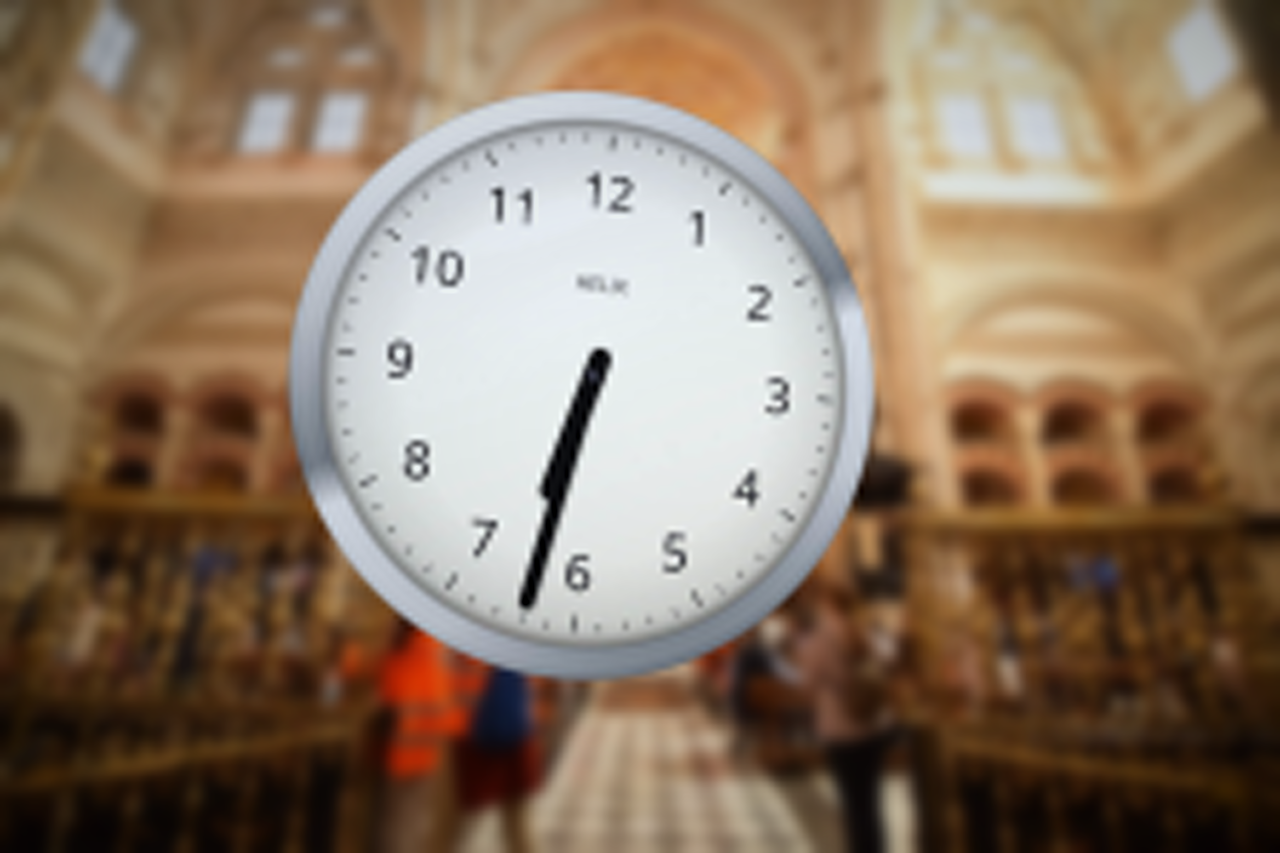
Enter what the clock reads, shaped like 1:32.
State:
6:32
